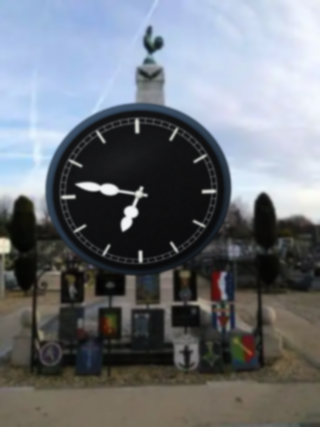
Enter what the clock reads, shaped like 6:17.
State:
6:47
